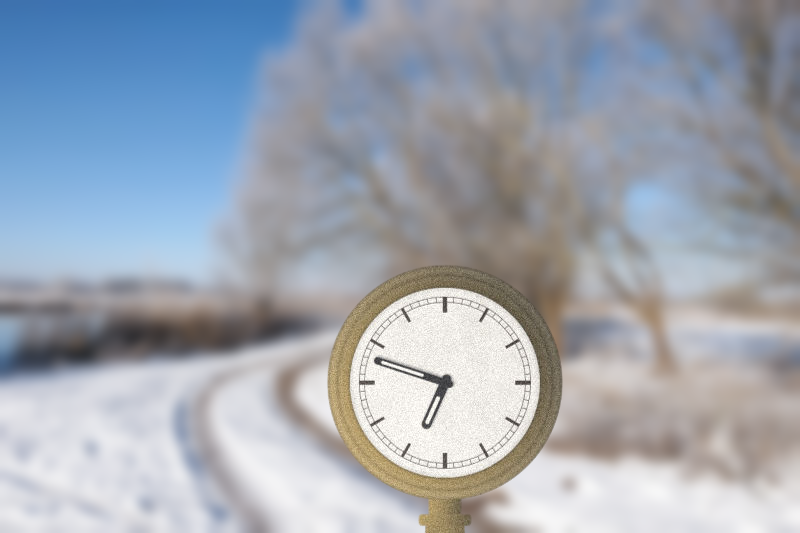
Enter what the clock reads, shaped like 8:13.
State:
6:48
